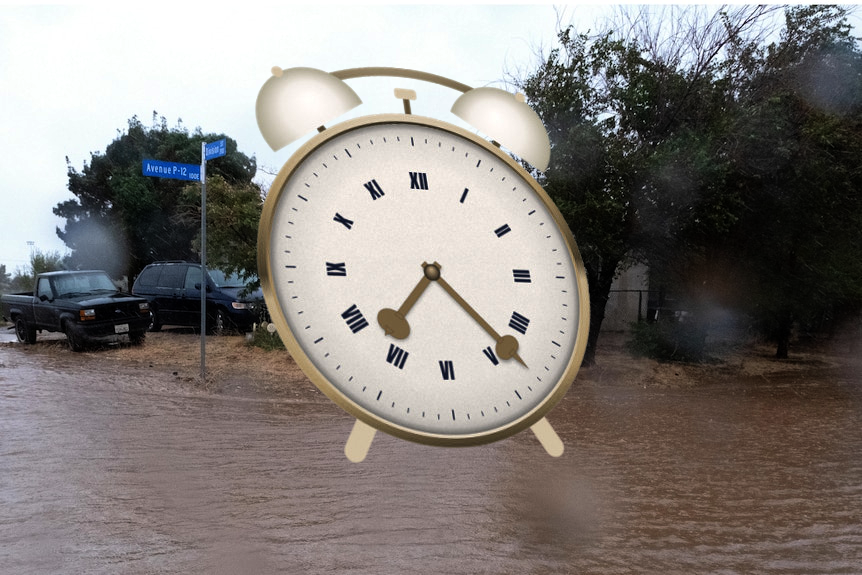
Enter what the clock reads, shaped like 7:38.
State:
7:23
